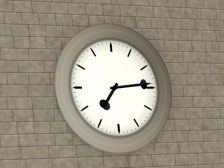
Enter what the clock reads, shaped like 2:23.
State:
7:14
